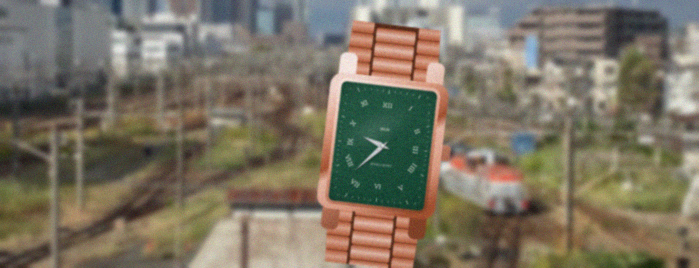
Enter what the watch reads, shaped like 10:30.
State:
9:37
